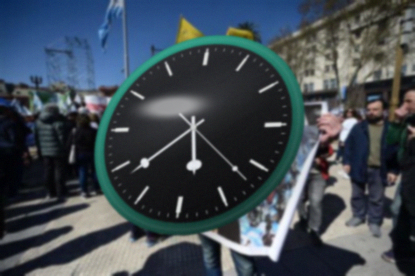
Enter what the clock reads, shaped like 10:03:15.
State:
5:38:22
